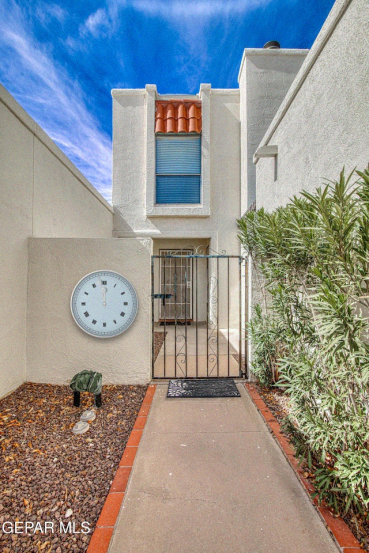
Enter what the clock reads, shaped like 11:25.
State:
11:58
